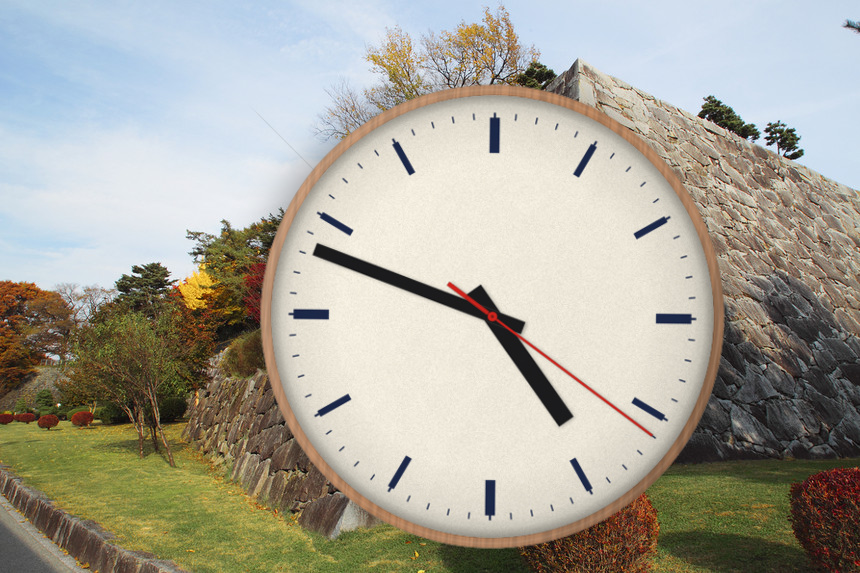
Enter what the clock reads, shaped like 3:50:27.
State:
4:48:21
